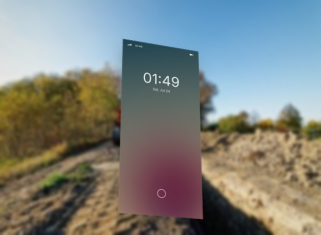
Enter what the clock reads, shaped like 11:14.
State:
1:49
